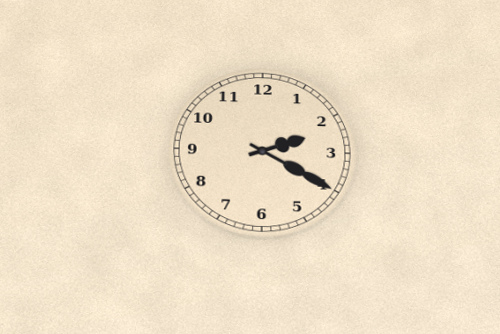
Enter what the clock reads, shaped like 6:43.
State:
2:20
